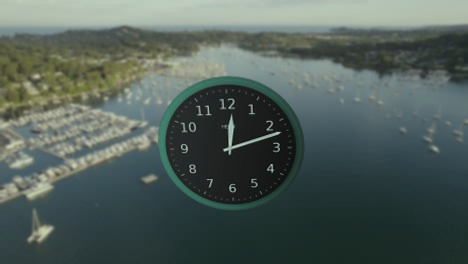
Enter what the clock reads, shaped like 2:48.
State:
12:12
